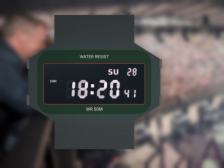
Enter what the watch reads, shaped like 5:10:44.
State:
18:20:41
